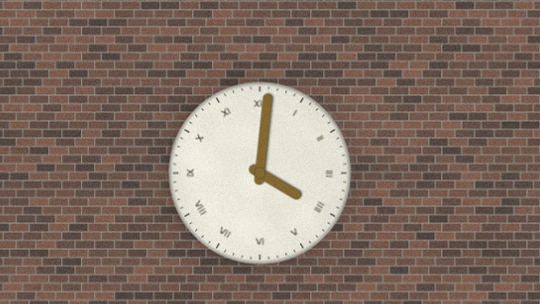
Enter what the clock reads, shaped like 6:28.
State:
4:01
